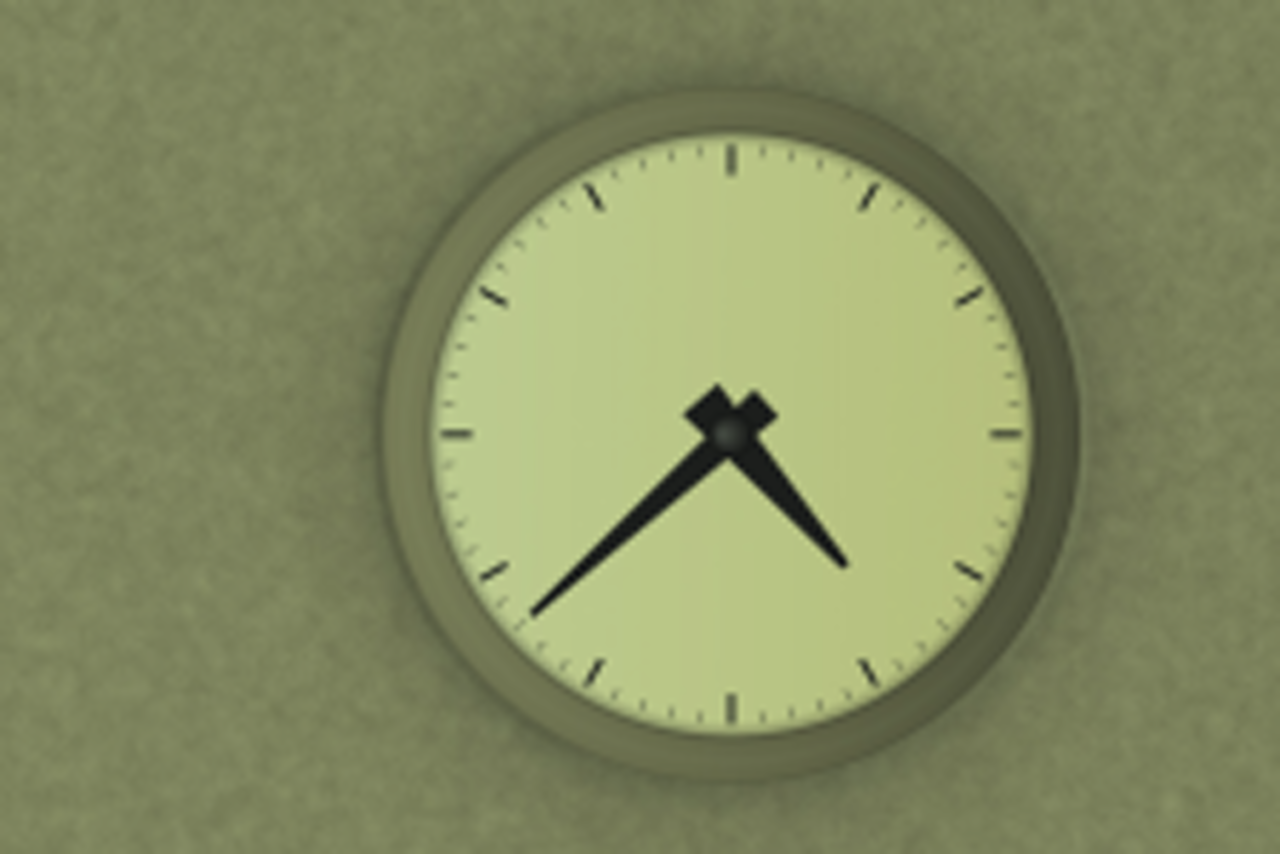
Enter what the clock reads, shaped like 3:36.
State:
4:38
